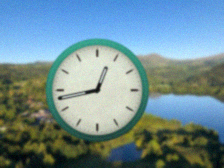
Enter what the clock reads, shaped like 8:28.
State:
12:43
